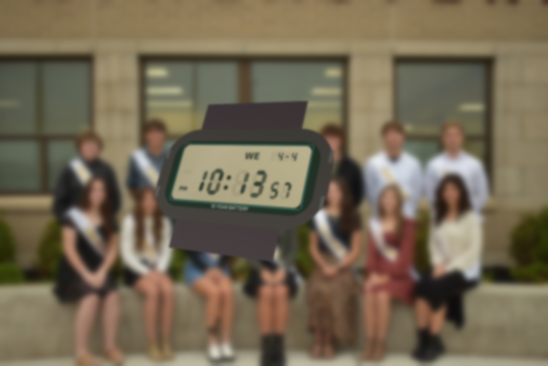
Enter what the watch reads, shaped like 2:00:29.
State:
10:13:57
